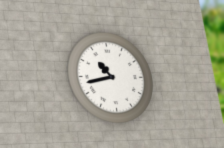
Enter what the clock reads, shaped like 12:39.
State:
10:43
